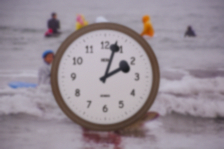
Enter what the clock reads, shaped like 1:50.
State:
2:03
